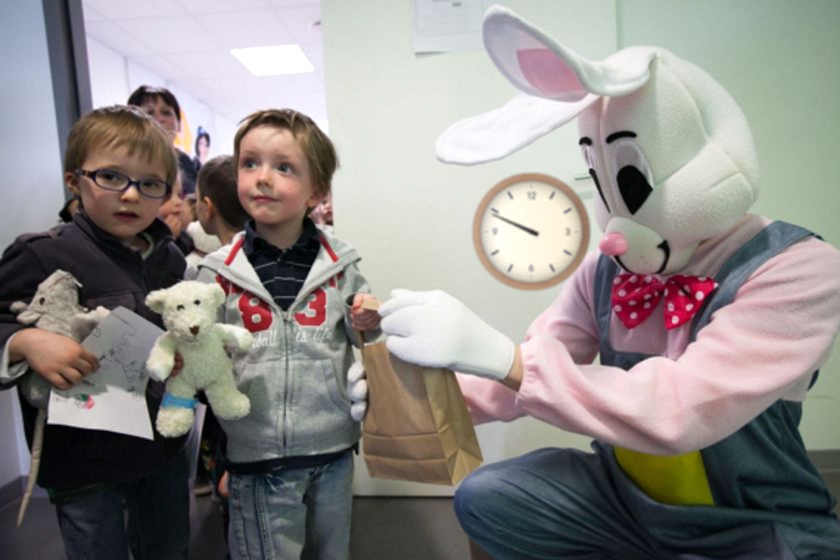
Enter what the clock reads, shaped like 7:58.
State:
9:49
